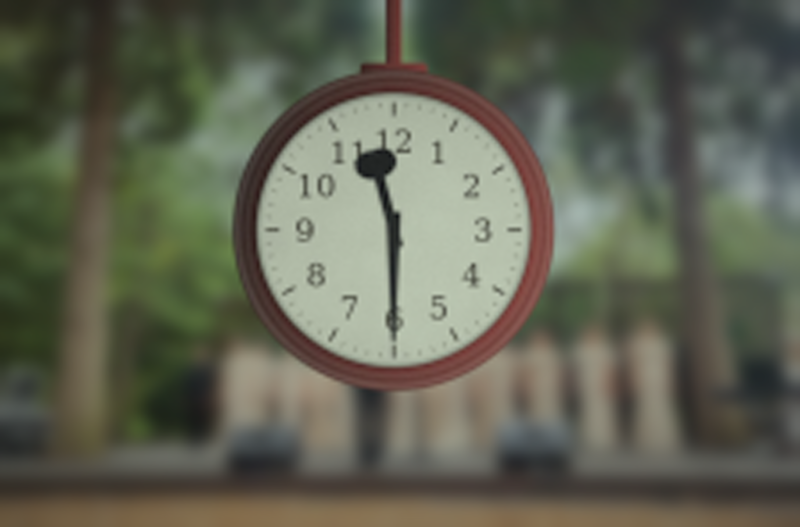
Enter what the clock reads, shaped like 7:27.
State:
11:30
